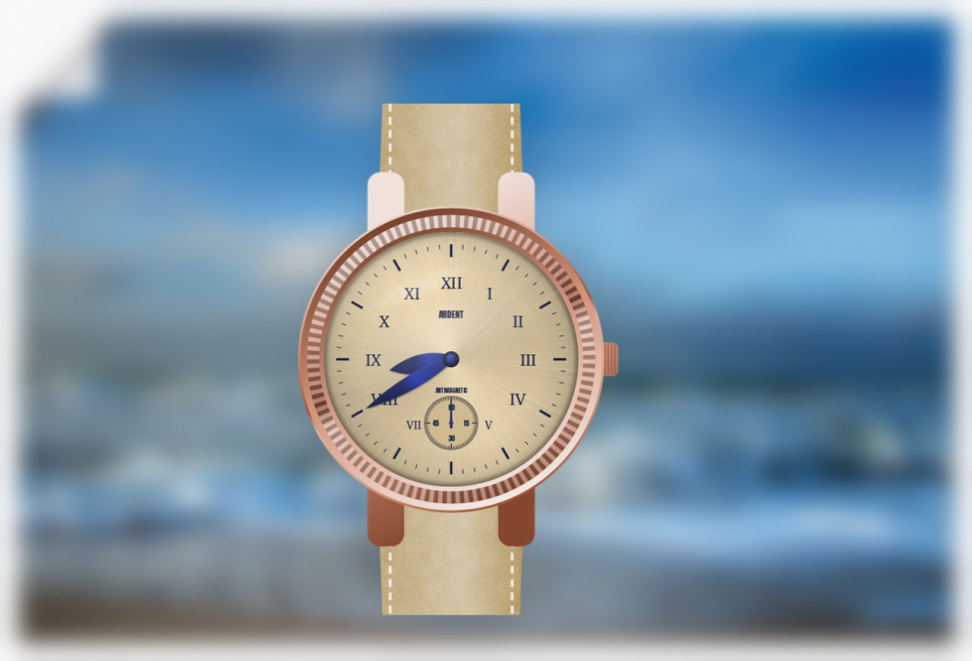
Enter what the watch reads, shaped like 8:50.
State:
8:40
